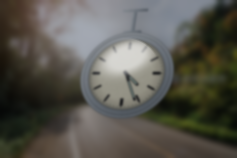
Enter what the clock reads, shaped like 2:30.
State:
4:26
